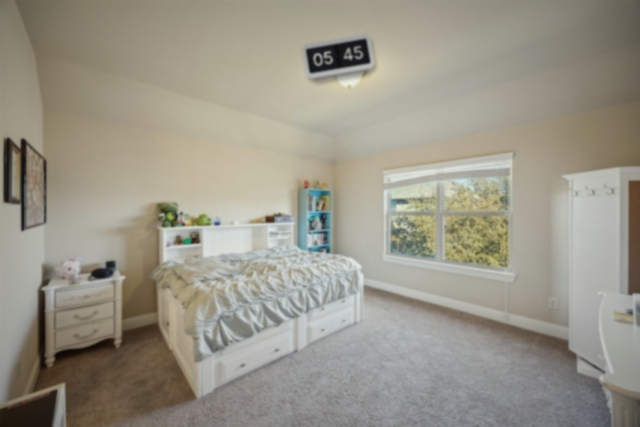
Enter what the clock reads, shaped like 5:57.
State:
5:45
